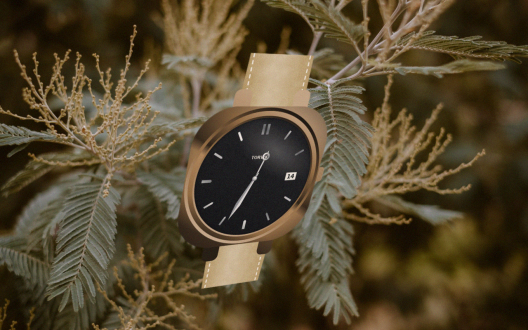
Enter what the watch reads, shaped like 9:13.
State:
12:34
